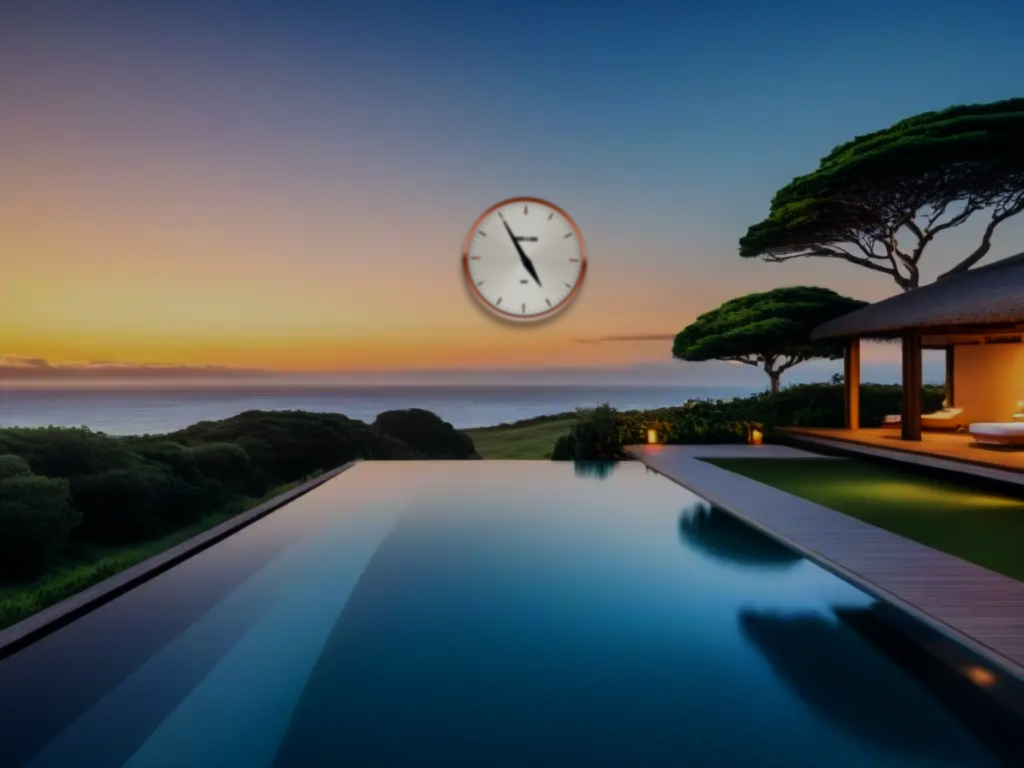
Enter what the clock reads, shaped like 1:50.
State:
4:55
